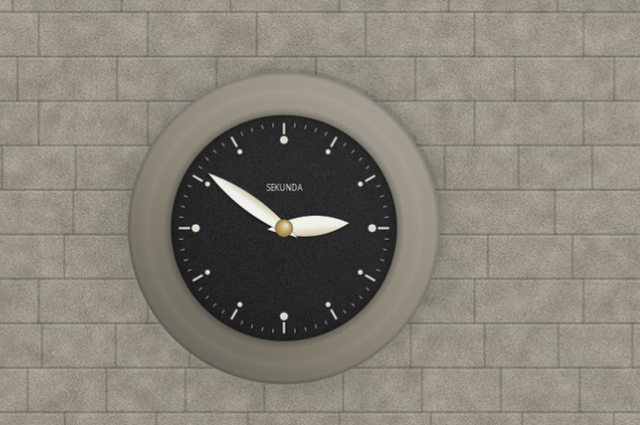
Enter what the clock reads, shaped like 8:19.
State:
2:51
